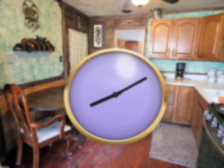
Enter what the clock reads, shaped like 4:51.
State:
8:10
